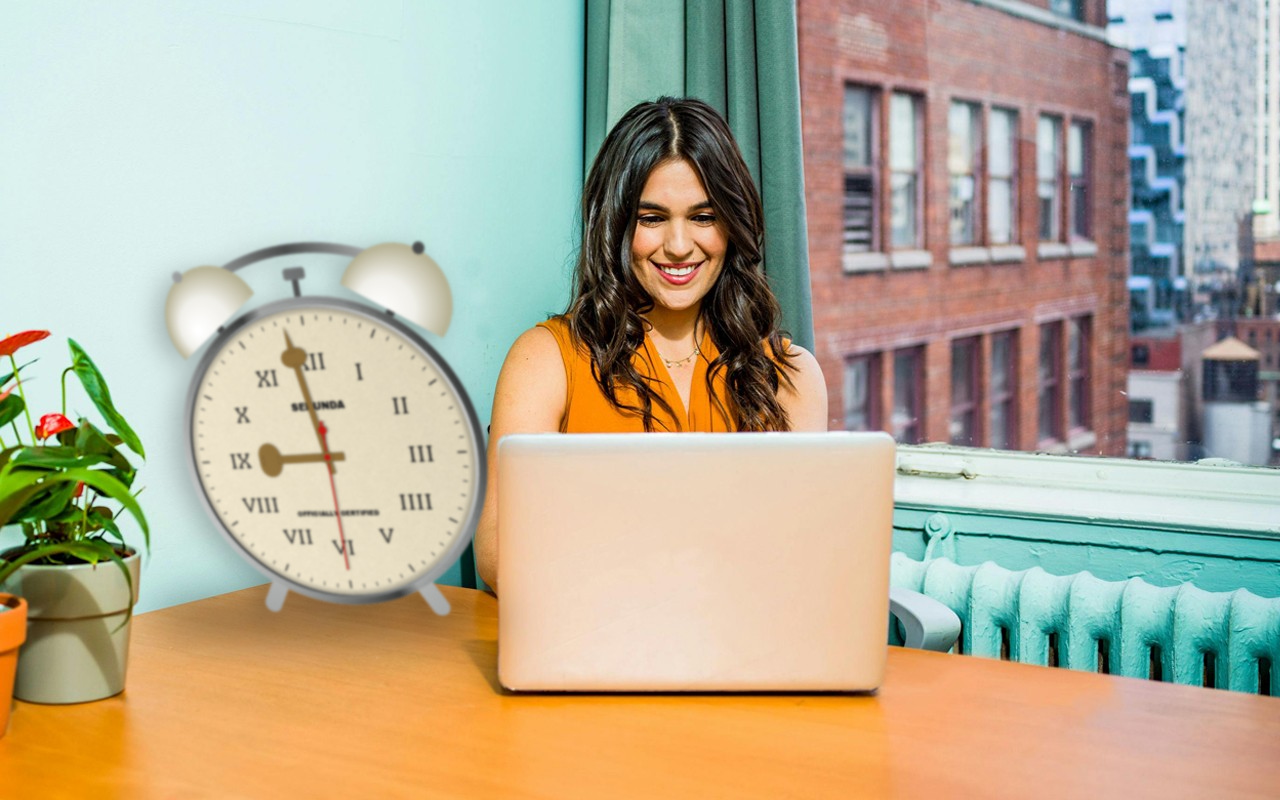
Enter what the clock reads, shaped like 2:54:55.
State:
8:58:30
